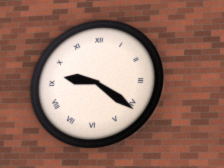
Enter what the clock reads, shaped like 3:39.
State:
9:21
